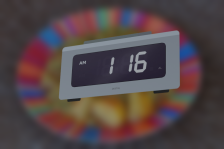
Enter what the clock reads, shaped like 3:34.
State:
1:16
